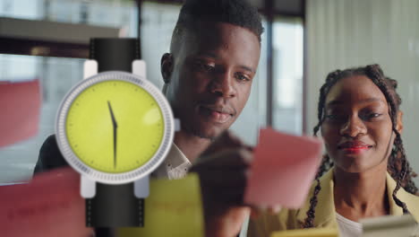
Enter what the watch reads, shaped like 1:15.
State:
11:30
